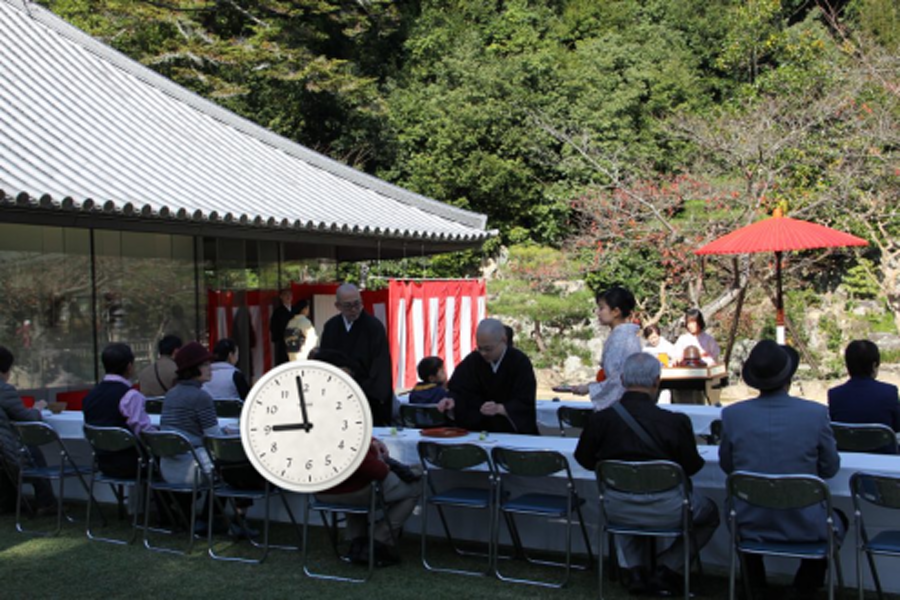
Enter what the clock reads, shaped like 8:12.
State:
8:59
